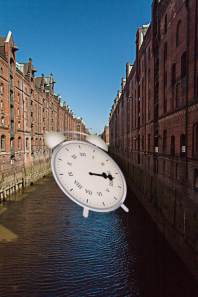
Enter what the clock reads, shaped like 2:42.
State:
3:17
